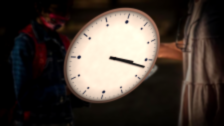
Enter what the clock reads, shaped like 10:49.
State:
3:17
